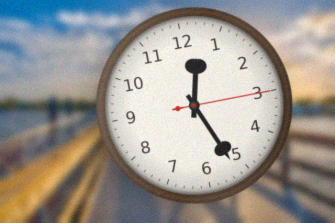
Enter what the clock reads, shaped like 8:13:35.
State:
12:26:15
